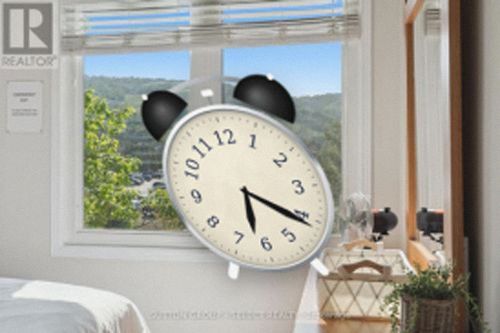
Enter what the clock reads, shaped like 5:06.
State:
6:21
